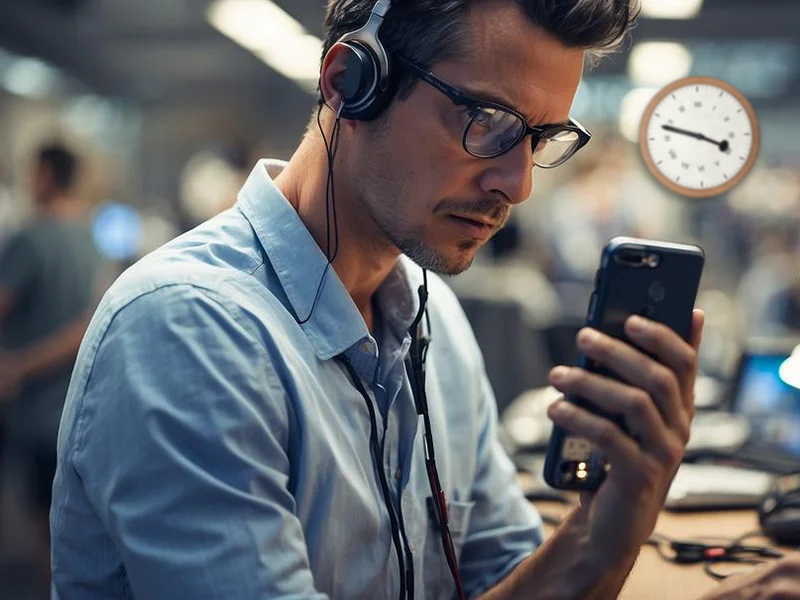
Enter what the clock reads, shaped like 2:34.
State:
3:48
